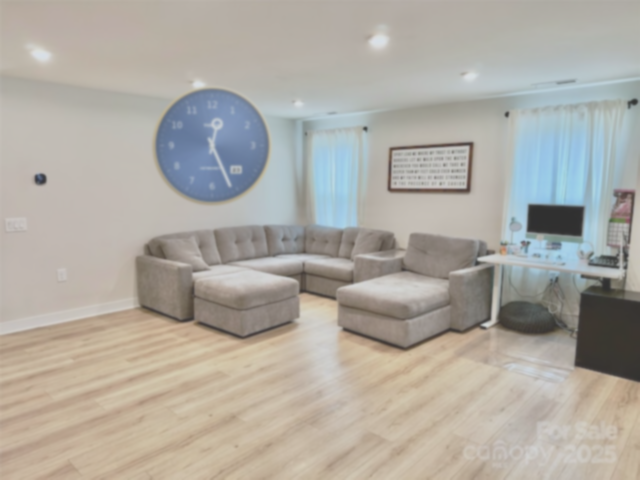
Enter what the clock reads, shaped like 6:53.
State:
12:26
